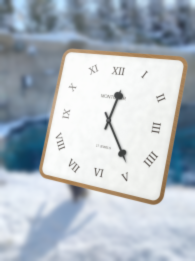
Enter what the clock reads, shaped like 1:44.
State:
12:24
